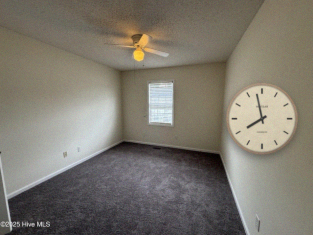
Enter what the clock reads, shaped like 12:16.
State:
7:58
